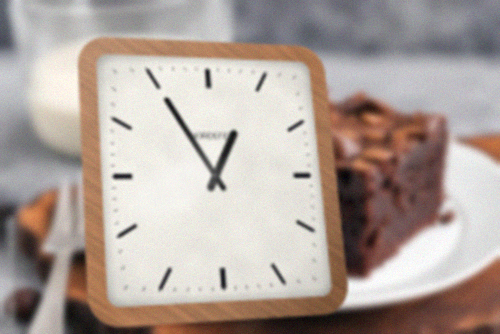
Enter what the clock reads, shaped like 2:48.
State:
12:55
